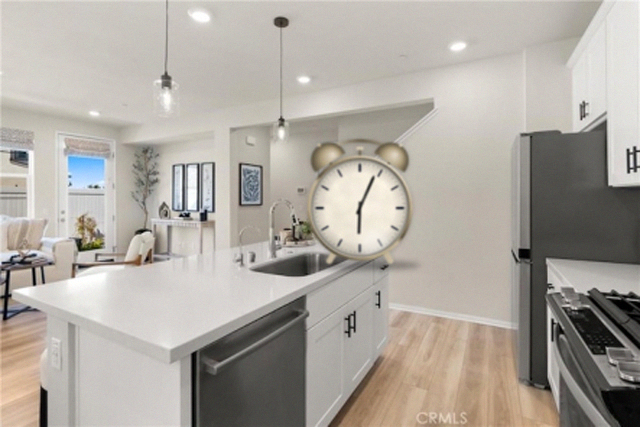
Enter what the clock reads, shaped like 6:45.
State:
6:04
